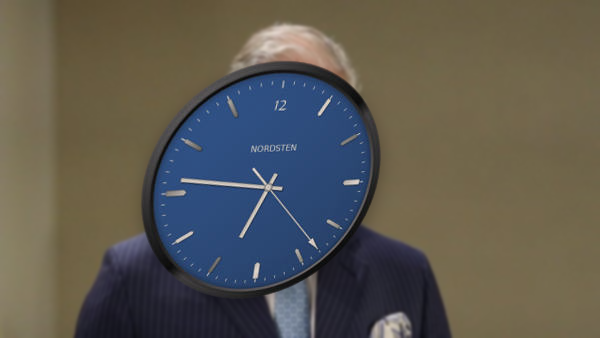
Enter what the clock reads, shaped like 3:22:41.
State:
6:46:23
